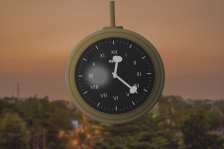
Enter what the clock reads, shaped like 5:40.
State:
12:22
